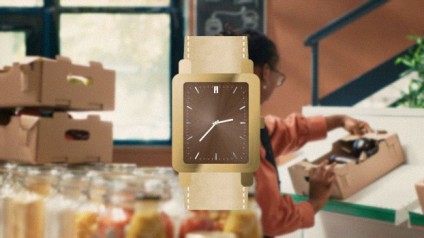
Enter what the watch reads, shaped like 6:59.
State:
2:37
